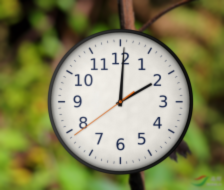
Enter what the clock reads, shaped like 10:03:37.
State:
2:00:39
